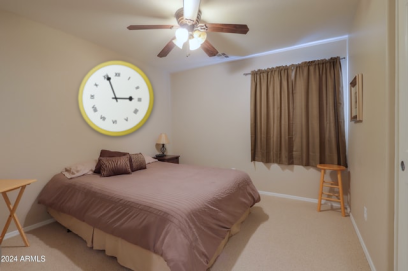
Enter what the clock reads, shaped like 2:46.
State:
2:56
